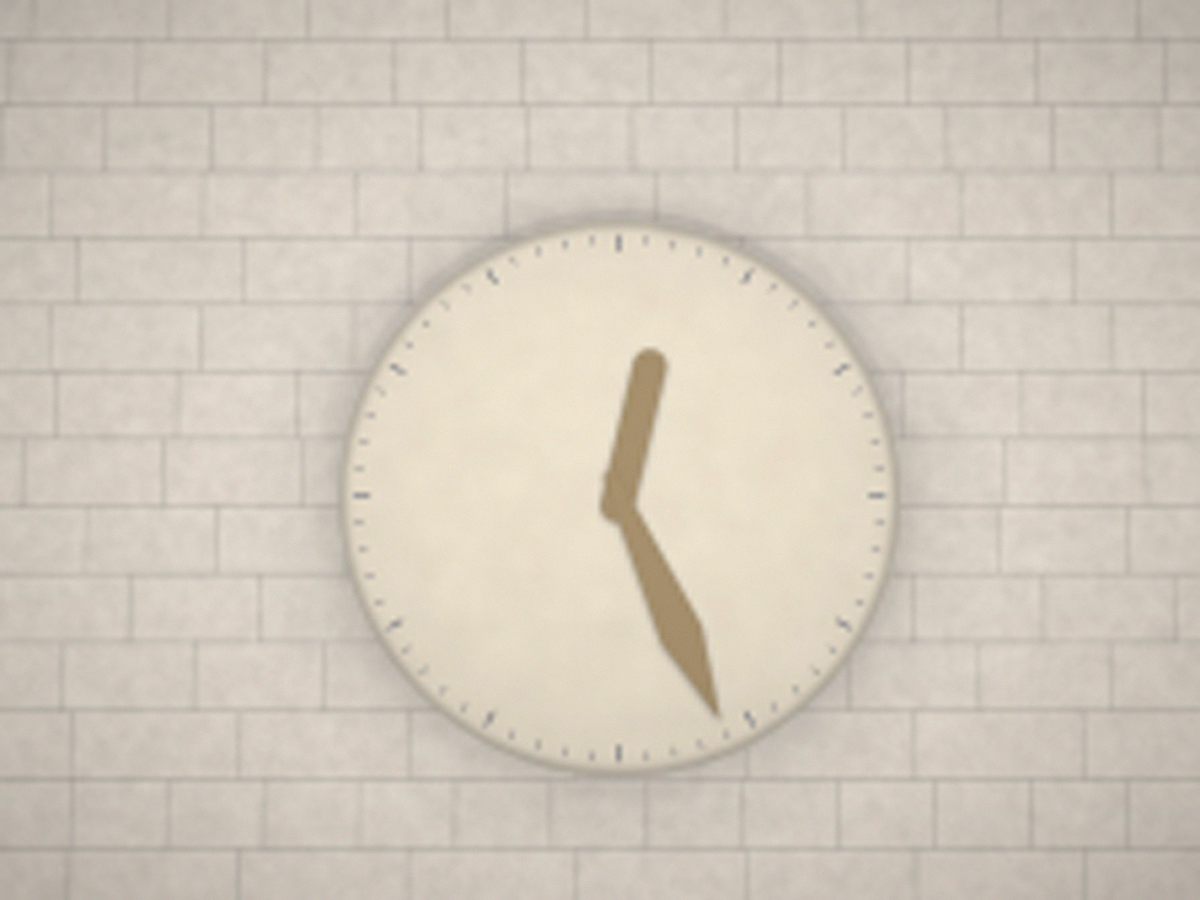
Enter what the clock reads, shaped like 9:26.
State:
12:26
